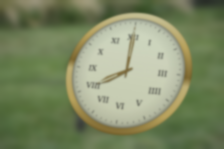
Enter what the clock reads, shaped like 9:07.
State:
8:00
